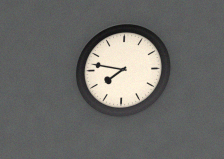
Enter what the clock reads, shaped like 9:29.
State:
7:47
